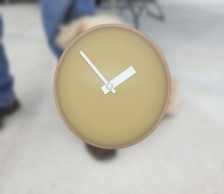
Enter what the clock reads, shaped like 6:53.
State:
1:53
